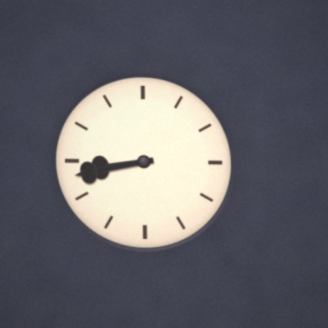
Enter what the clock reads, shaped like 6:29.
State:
8:43
